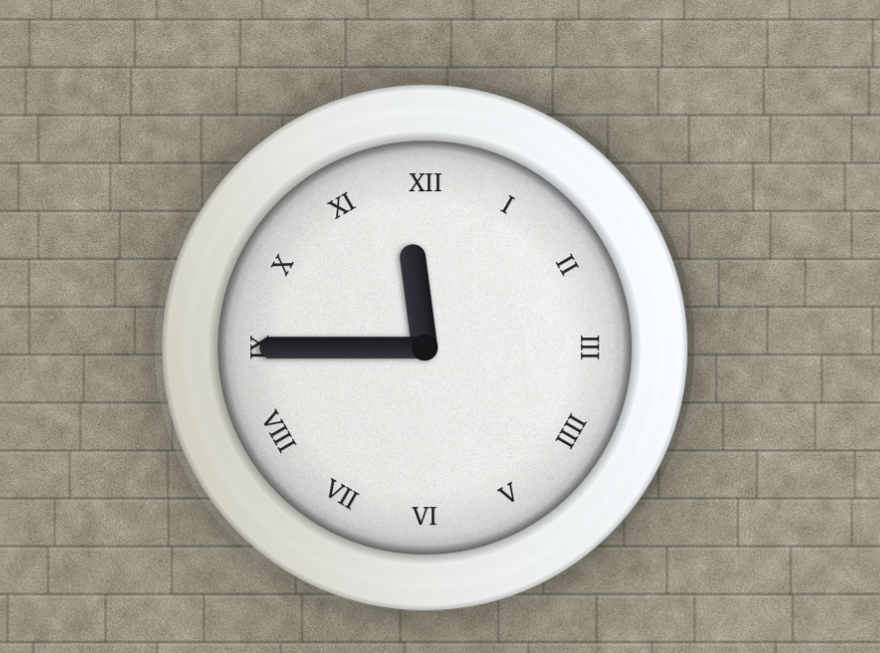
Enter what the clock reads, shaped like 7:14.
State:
11:45
